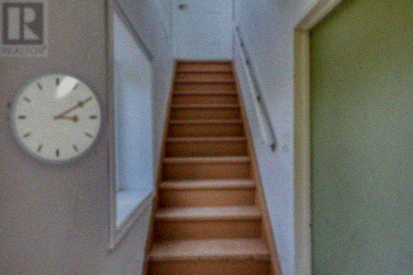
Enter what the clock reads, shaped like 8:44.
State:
3:10
